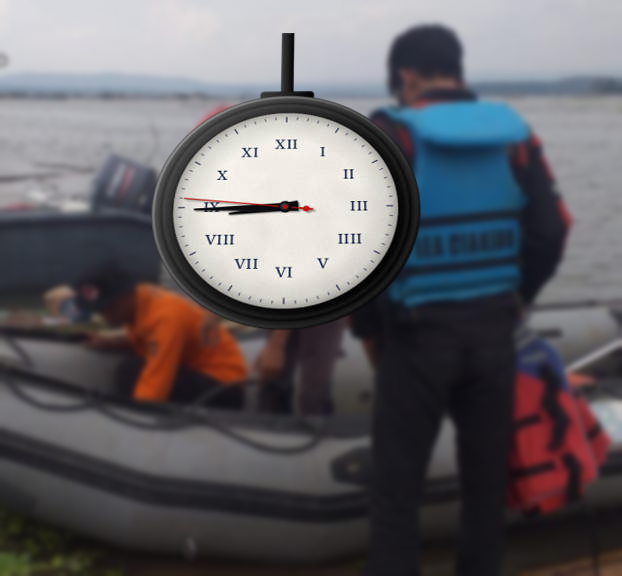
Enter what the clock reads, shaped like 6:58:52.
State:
8:44:46
